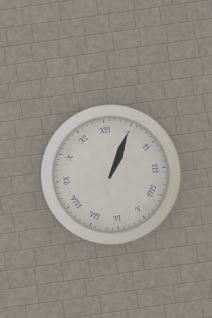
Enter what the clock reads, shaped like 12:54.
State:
1:05
